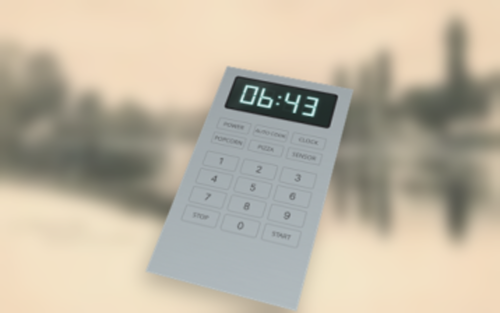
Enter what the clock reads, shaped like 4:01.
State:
6:43
